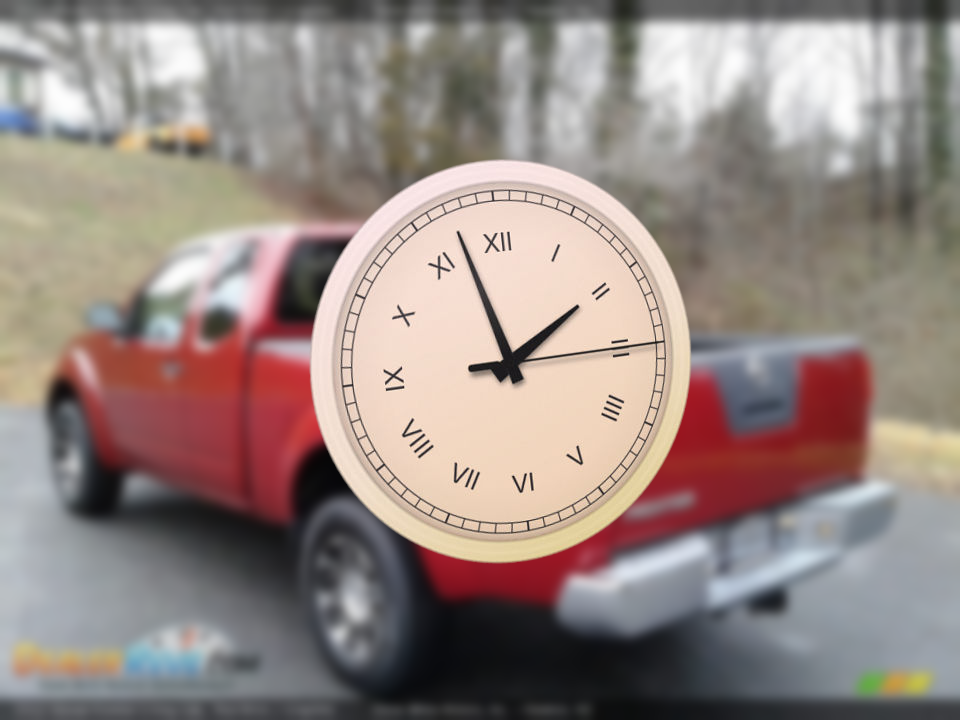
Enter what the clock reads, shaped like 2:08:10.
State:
1:57:15
